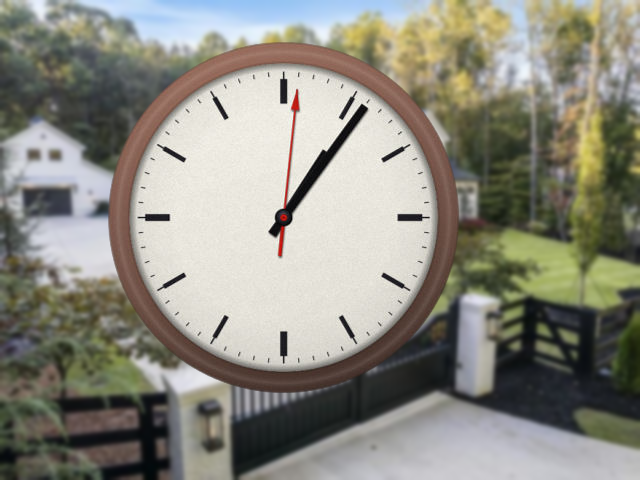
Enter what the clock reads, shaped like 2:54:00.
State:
1:06:01
